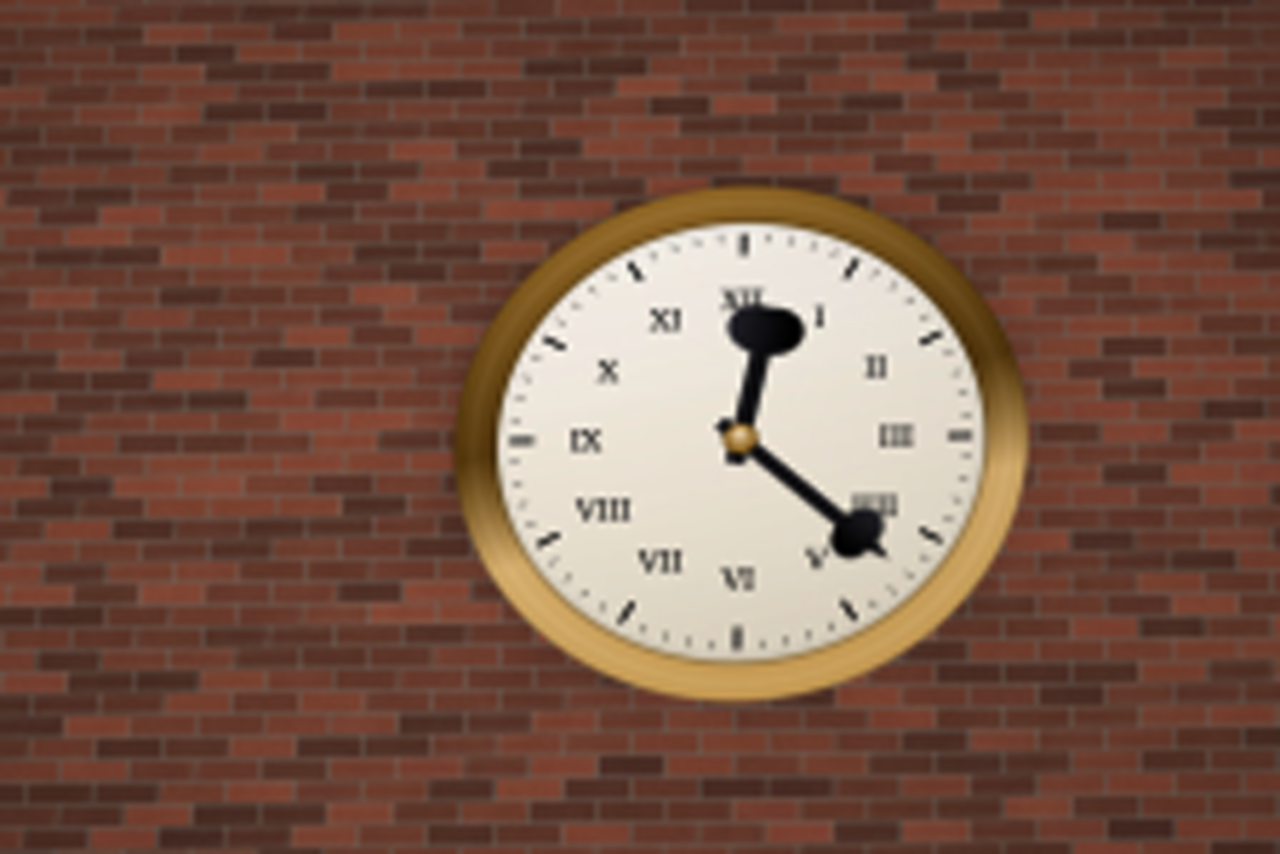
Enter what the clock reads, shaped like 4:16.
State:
12:22
